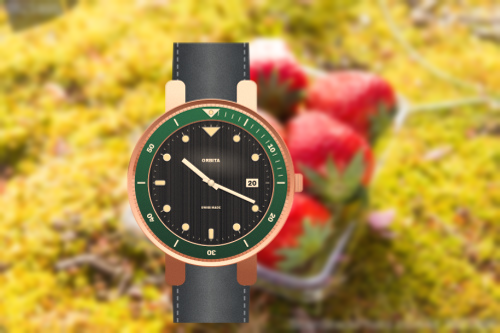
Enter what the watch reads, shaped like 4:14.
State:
10:19
